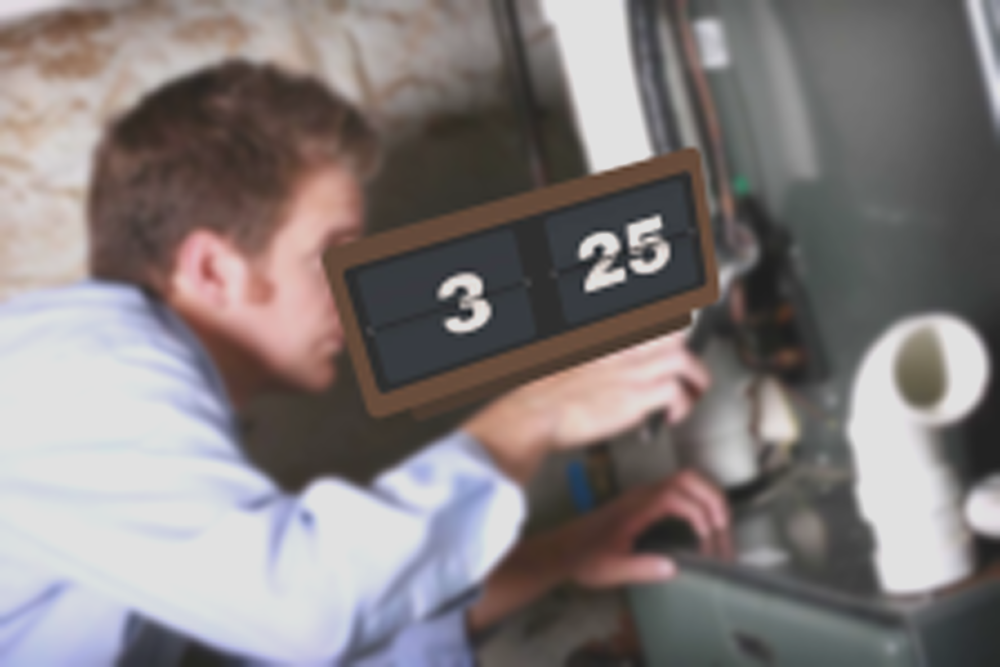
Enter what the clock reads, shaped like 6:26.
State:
3:25
